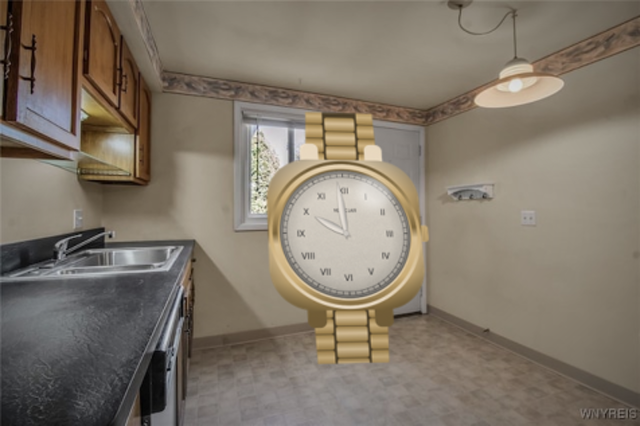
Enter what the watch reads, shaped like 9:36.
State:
9:59
